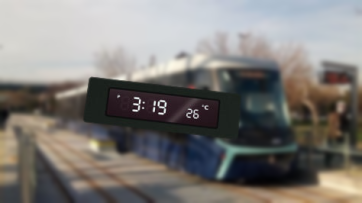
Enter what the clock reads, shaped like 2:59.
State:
3:19
